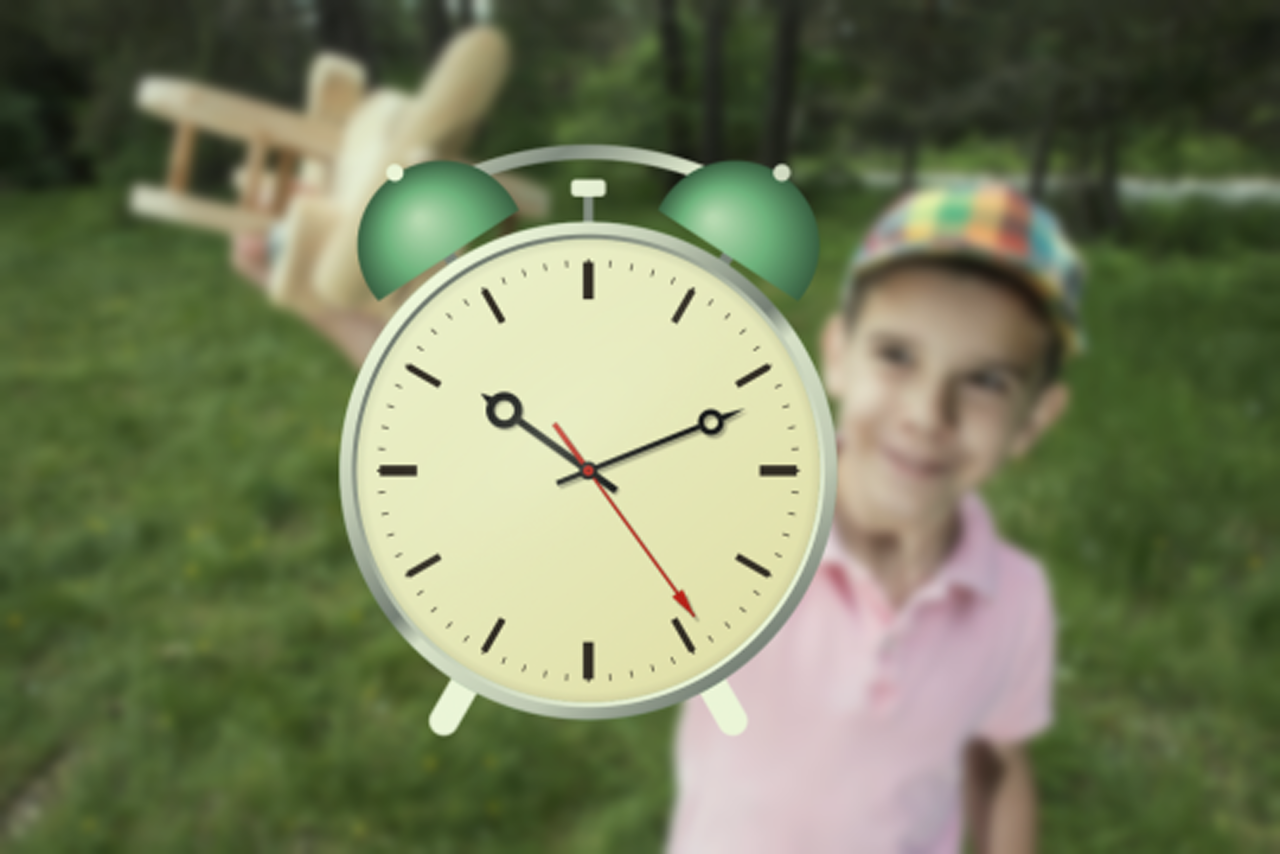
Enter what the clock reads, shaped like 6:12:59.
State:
10:11:24
